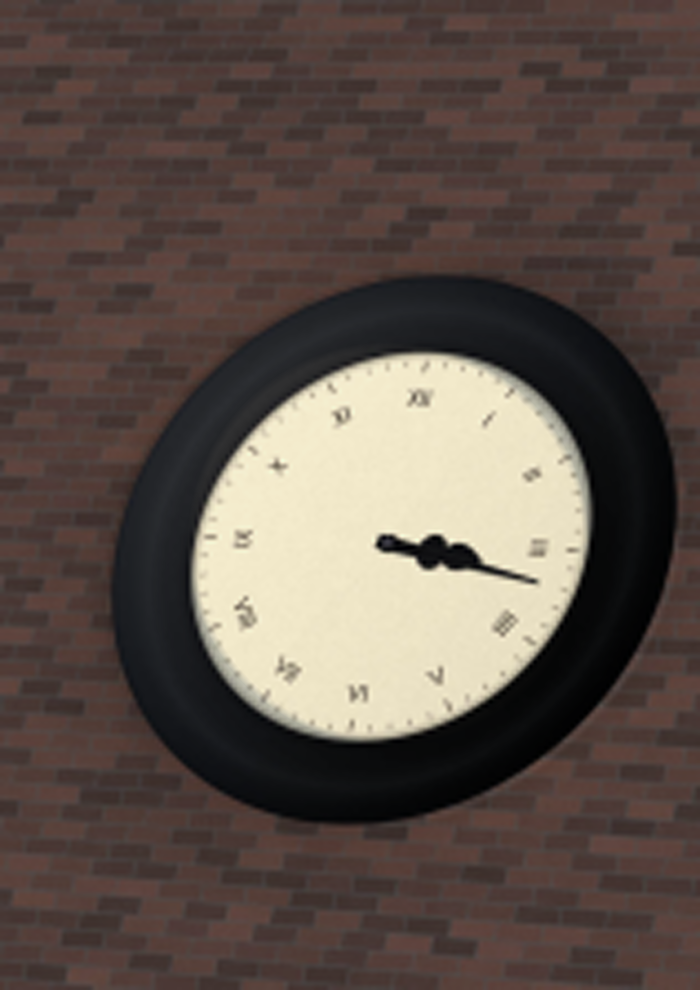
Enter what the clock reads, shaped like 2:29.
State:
3:17
